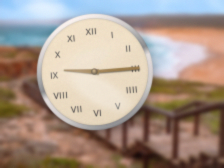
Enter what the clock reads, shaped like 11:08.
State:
9:15
